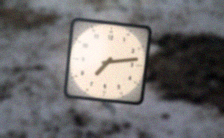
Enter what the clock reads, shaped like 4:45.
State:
7:13
